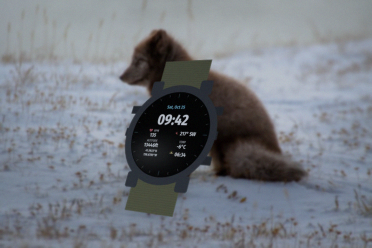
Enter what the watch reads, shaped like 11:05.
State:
9:42
